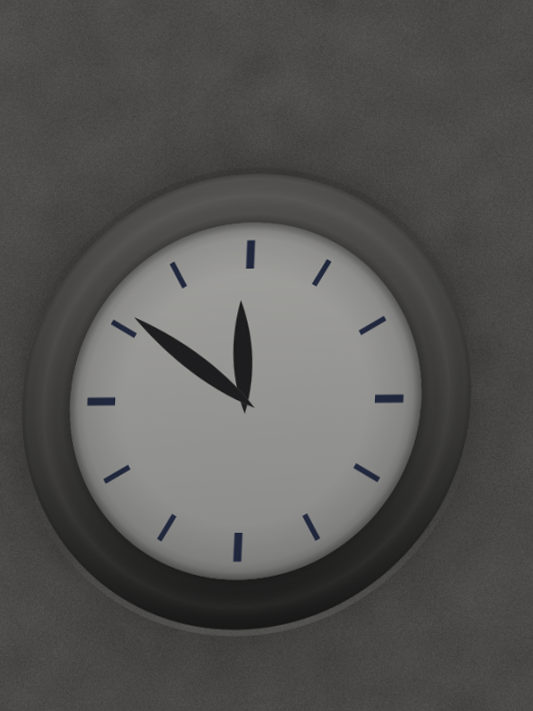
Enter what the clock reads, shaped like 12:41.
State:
11:51
